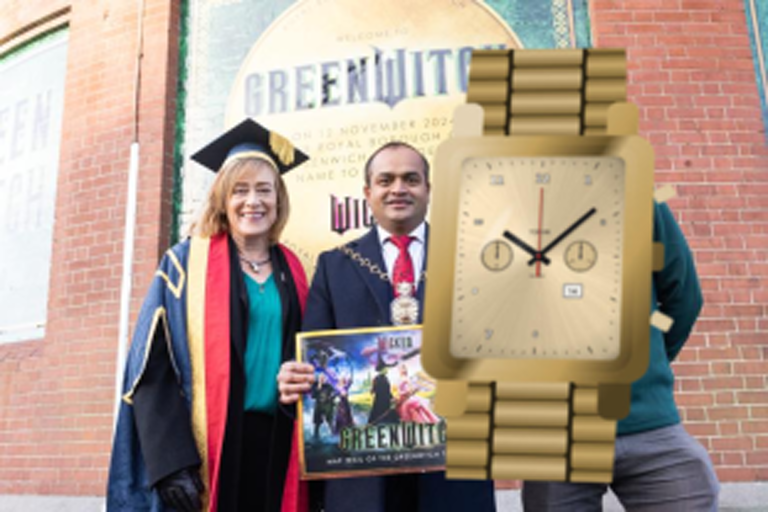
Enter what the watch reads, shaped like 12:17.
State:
10:08
